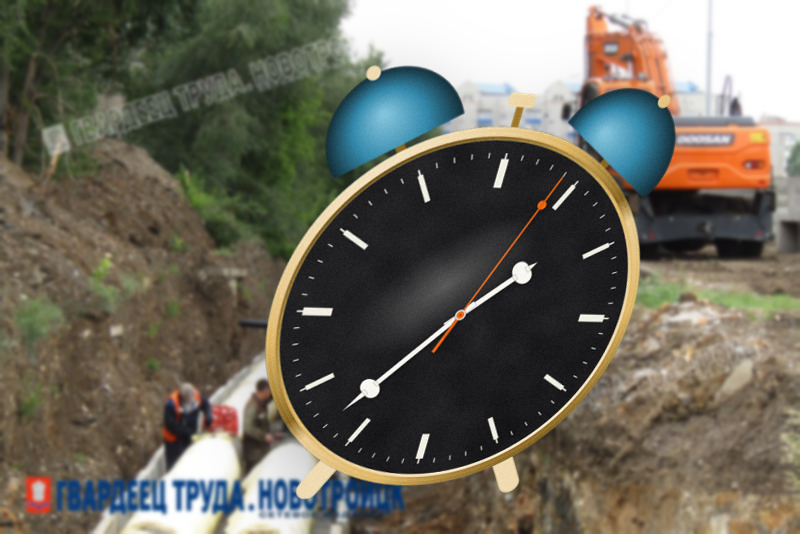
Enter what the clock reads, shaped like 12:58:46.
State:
1:37:04
